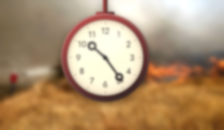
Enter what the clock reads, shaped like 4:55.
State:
10:24
